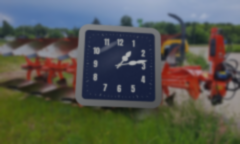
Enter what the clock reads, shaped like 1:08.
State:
1:13
